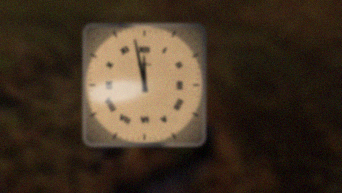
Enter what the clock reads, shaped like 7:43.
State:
11:58
